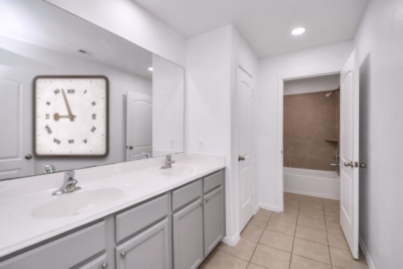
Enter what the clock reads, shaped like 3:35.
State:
8:57
